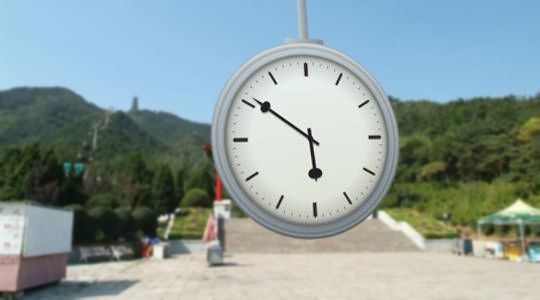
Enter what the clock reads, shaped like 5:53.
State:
5:51
